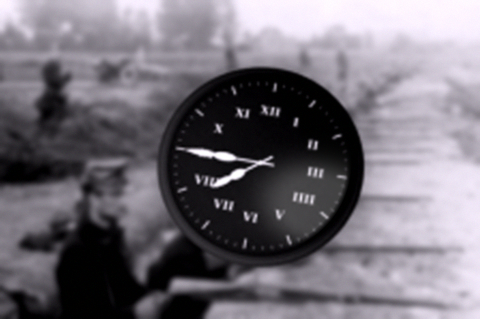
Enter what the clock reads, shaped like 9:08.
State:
7:45
